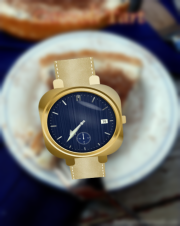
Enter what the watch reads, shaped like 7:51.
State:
7:37
